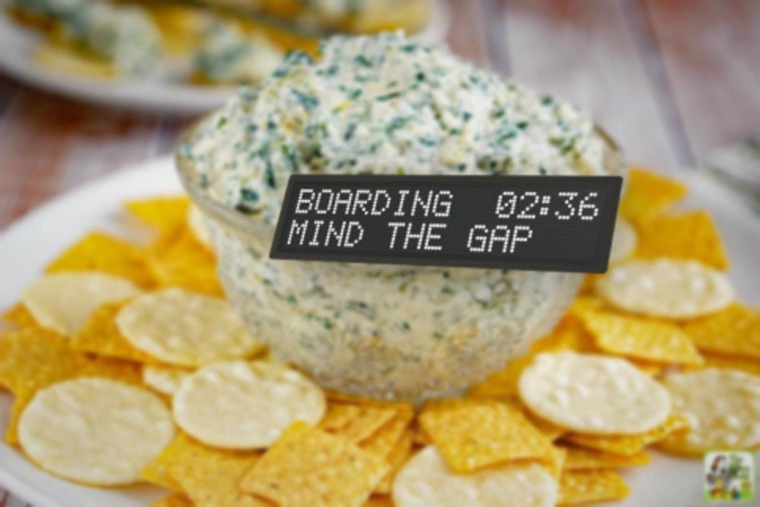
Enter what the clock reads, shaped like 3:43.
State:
2:36
